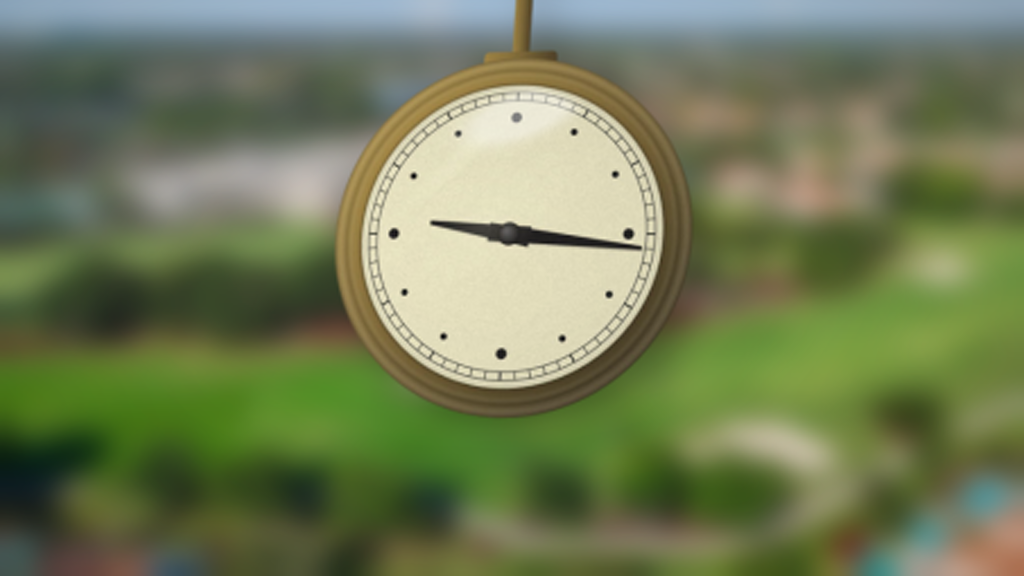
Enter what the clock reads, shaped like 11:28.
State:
9:16
